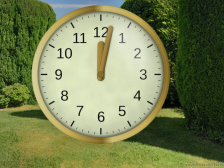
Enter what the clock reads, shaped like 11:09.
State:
12:02
